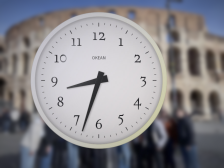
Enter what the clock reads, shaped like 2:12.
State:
8:33
